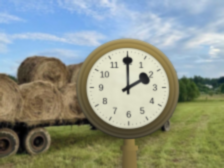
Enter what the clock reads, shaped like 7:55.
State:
2:00
